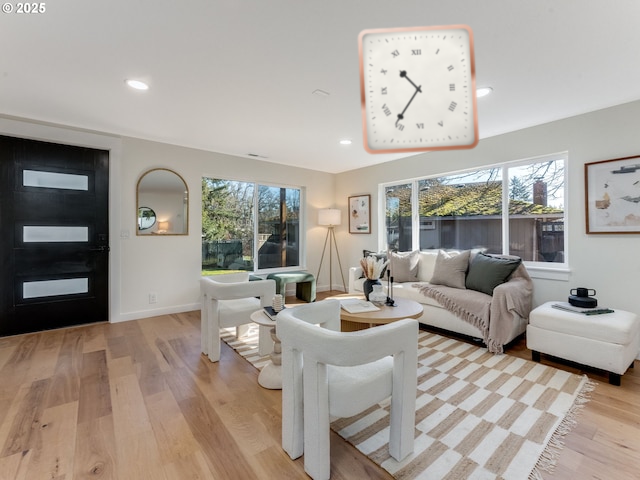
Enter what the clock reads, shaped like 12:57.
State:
10:36
